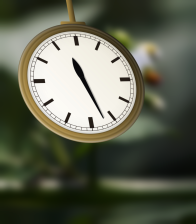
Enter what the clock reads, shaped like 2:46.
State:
11:27
